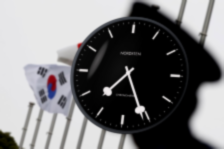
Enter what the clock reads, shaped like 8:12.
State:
7:26
